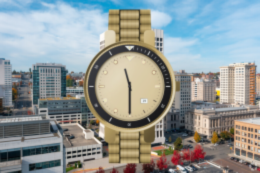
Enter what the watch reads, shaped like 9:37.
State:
11:30
